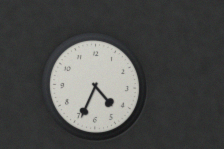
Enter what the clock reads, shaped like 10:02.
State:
4:34
